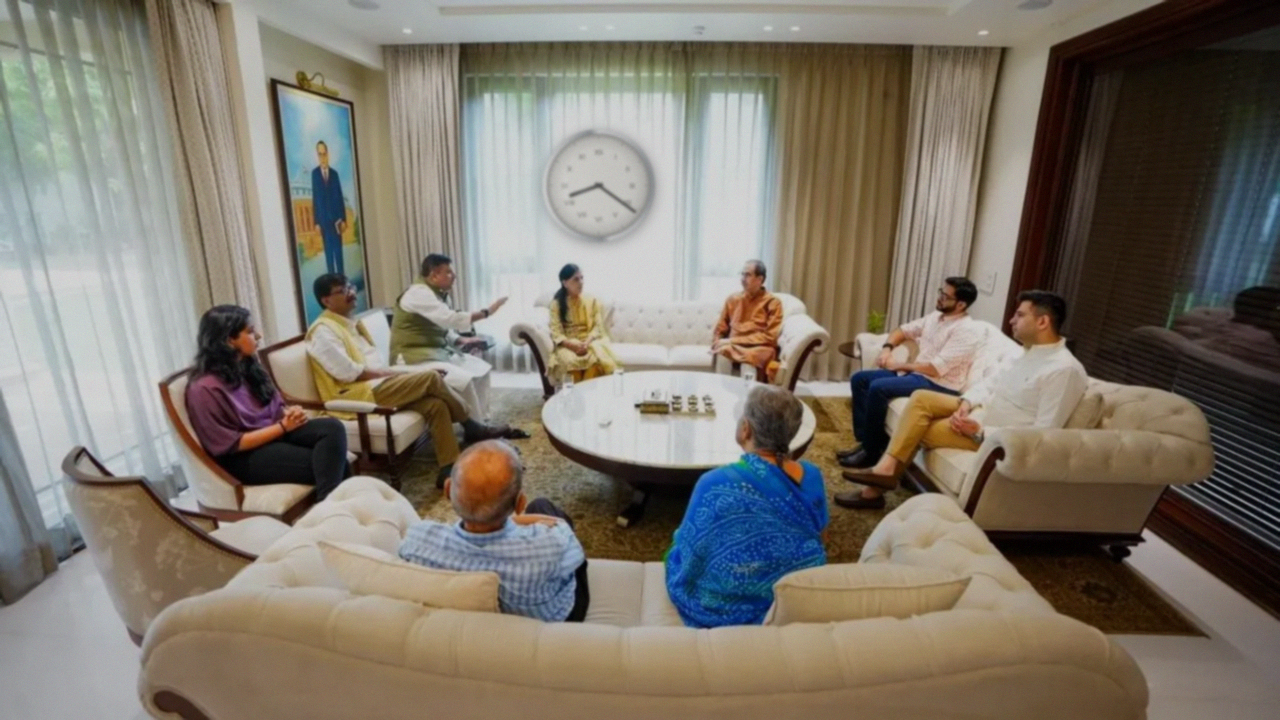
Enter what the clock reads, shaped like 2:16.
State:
8:21
